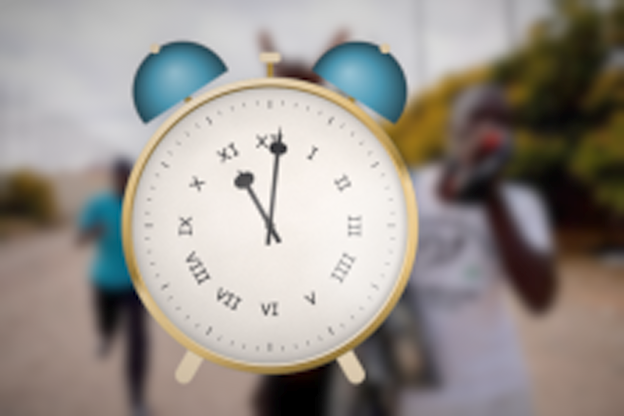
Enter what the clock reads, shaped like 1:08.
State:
11:01
